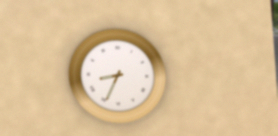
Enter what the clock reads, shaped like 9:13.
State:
8:34
